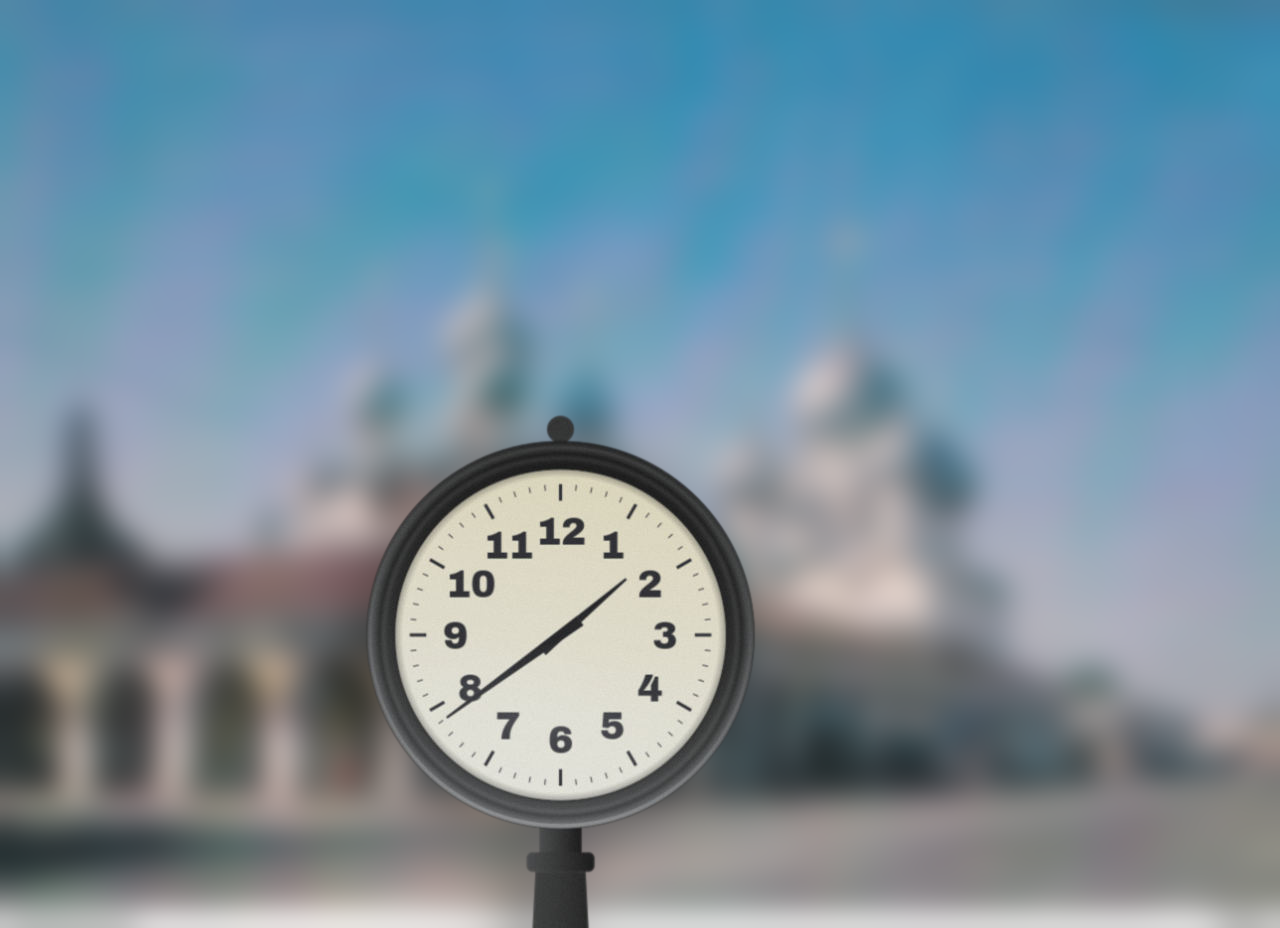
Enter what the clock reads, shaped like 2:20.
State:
1:39
